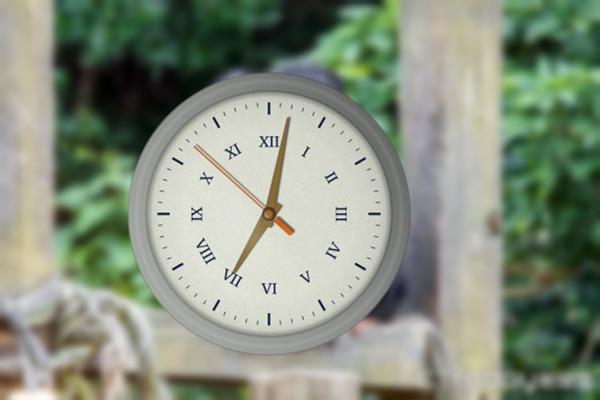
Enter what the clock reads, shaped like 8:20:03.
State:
7:01:52
